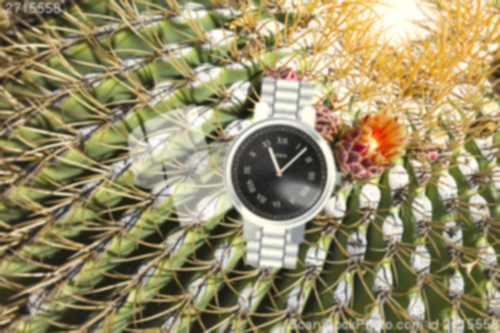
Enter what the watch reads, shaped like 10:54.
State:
11:07
